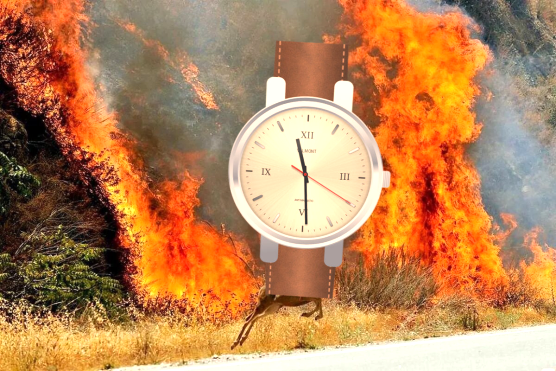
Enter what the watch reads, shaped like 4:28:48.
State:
11:29:20
